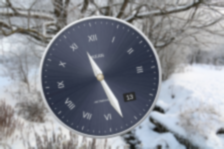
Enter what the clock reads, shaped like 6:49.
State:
11:27
